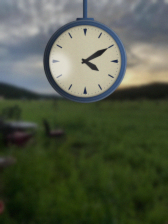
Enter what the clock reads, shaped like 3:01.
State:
4:10
